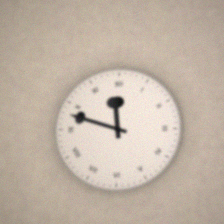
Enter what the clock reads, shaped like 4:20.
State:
11:48
